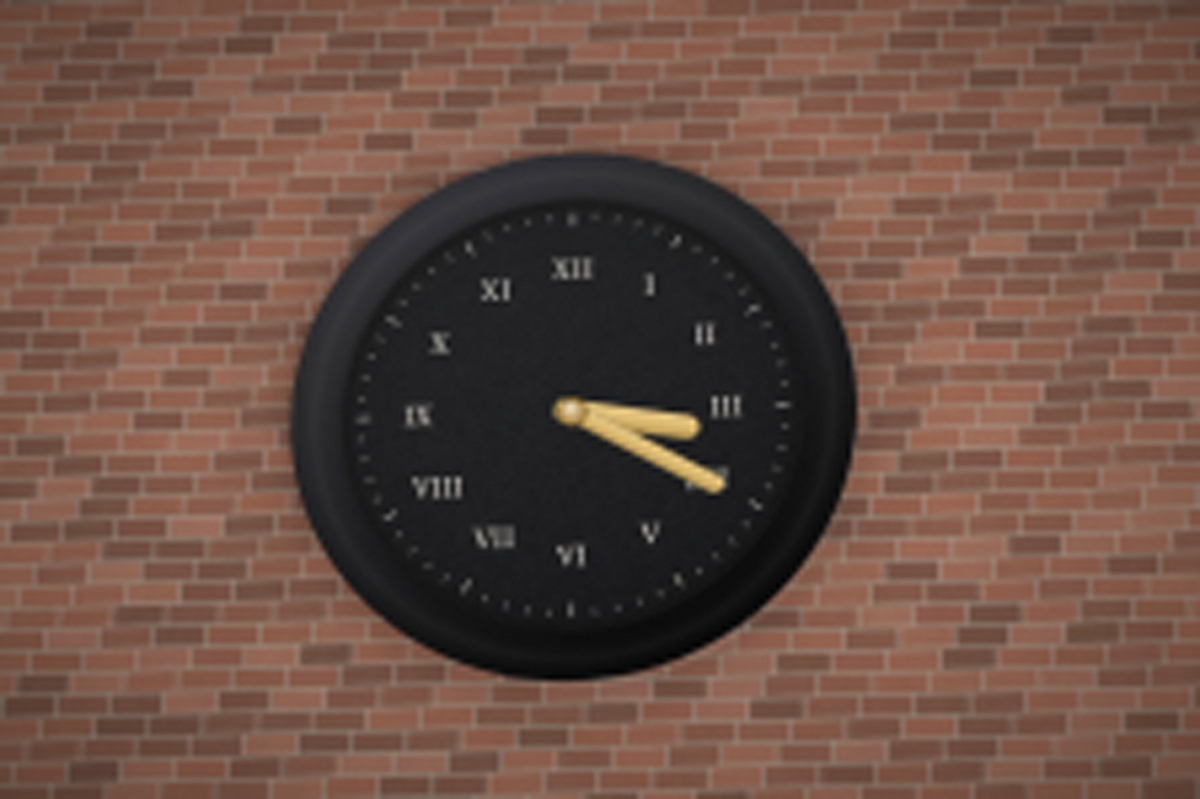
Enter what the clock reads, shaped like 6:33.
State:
3:20
